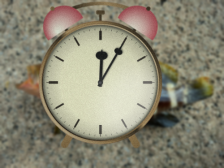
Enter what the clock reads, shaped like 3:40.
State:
12:05
